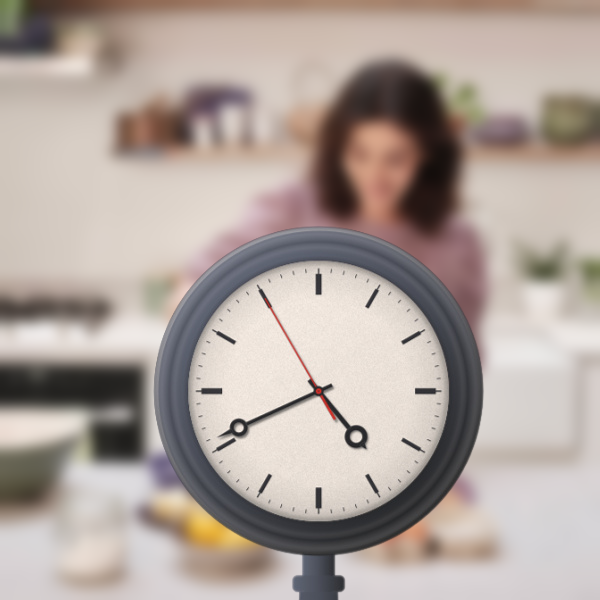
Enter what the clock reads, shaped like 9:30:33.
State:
4:40:55
